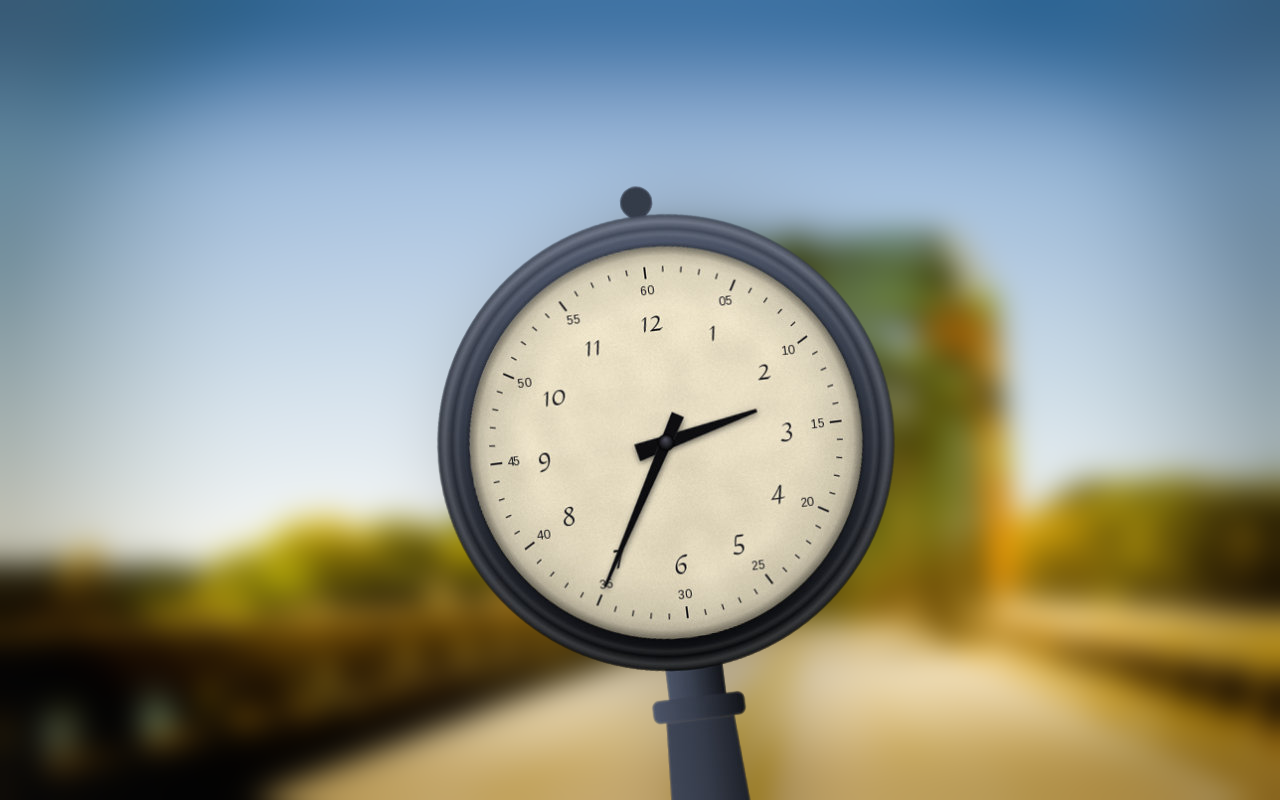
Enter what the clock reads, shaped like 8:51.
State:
2:35
